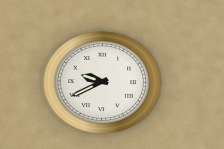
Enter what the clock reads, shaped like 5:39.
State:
9:40
